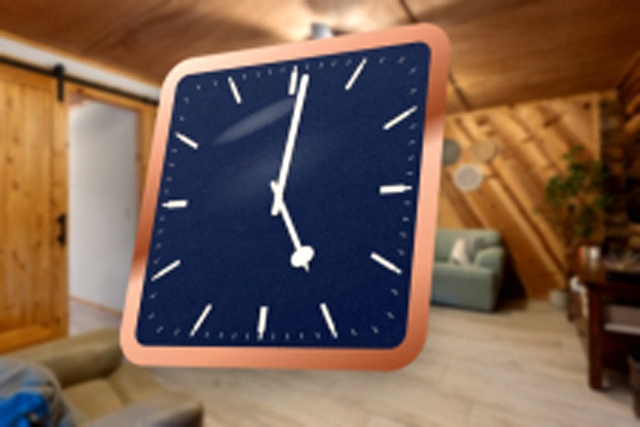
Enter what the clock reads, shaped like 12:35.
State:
5:01
